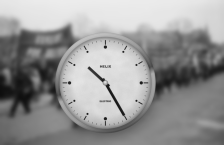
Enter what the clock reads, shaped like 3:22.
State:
10:25
